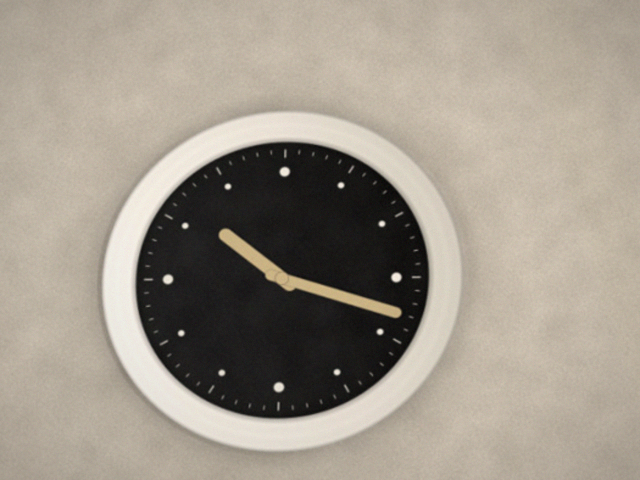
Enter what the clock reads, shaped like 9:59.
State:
10:18
